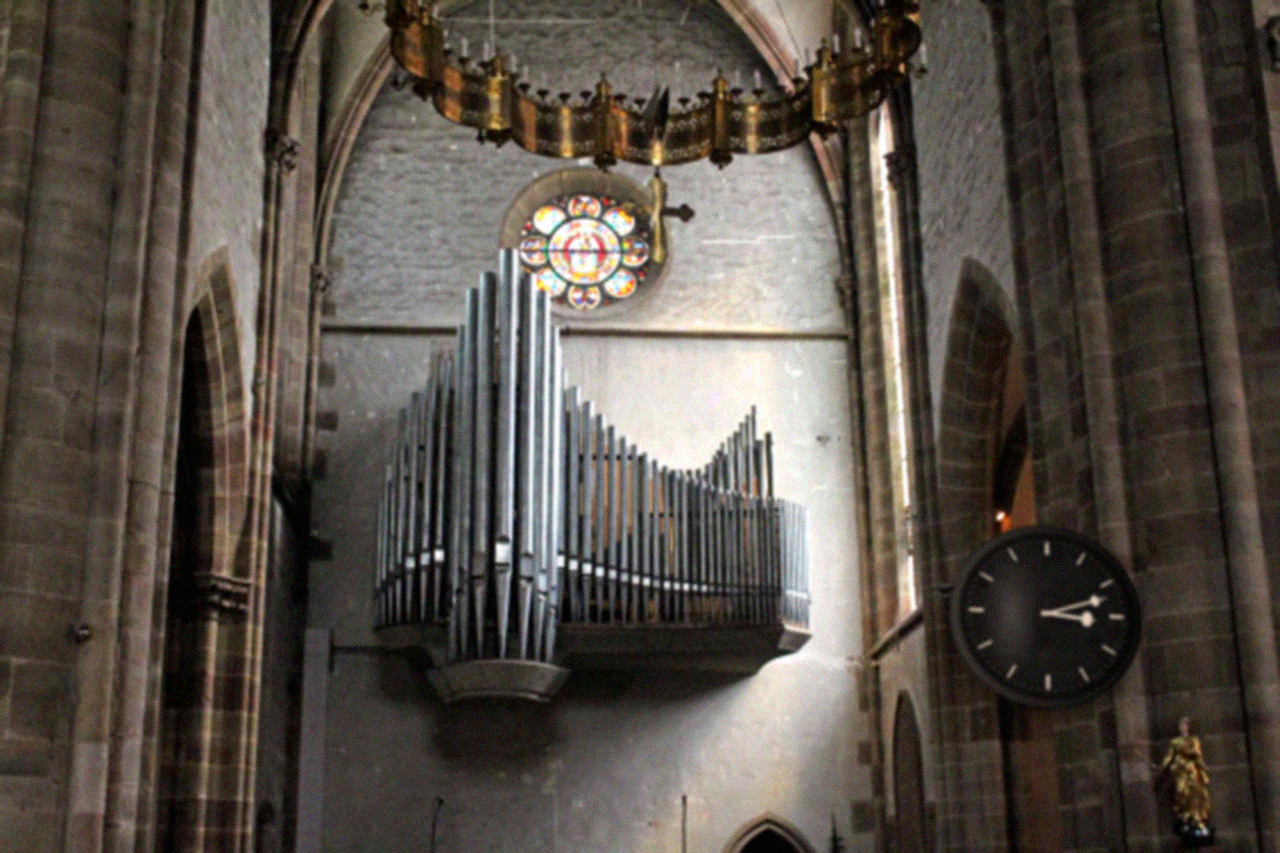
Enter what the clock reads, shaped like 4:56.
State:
3:12
